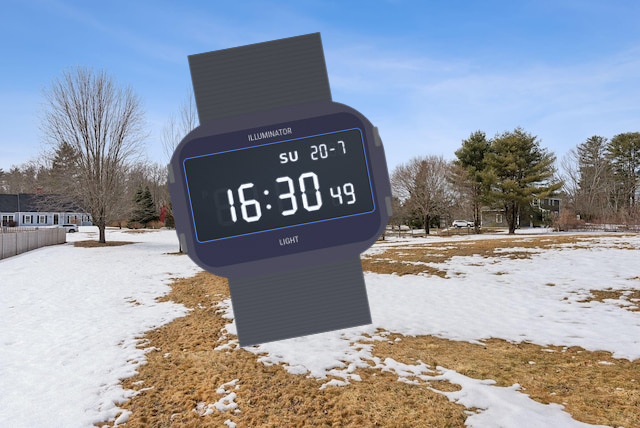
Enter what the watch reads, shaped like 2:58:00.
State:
16:30:49
